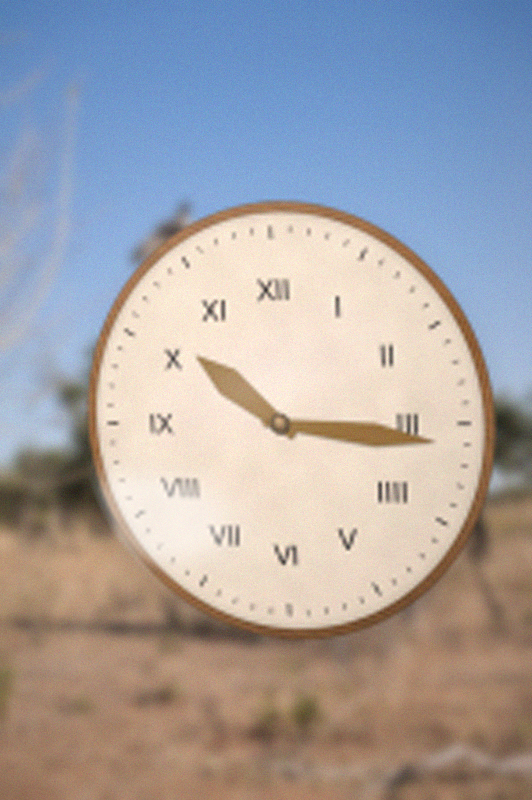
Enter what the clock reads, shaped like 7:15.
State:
10:16
